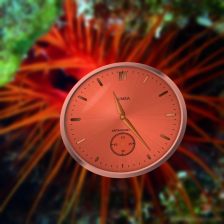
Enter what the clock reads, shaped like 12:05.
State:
11:24
